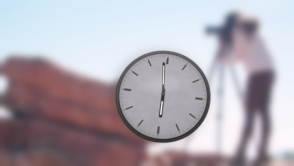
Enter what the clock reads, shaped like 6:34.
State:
5:59
